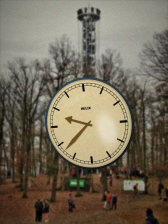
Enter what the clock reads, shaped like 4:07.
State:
9:38
